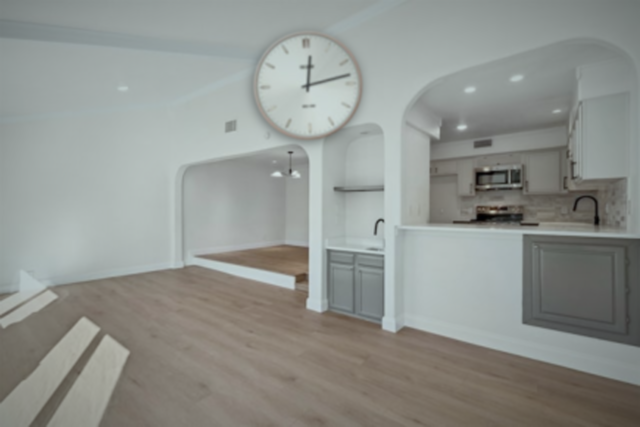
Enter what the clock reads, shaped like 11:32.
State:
12:13
